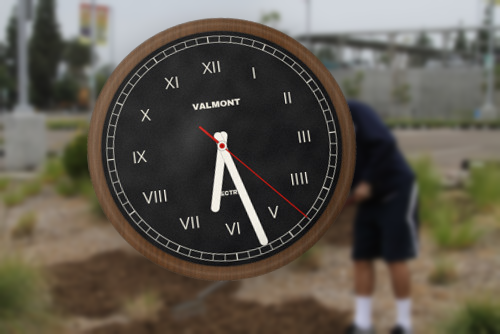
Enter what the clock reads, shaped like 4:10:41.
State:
6:27:23
